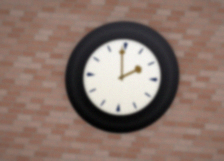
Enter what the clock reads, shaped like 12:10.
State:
1:59
